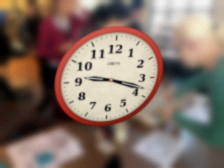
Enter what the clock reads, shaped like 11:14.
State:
9:18
